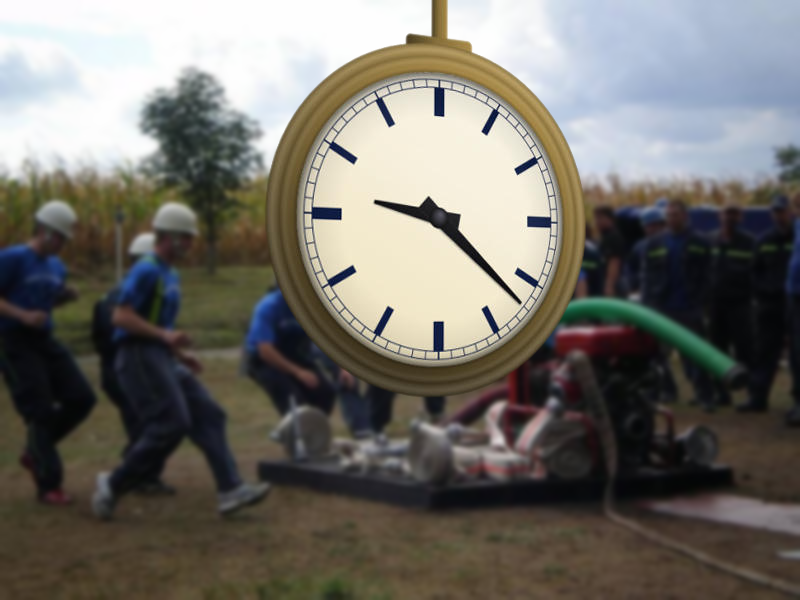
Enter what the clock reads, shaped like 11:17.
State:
9:22
